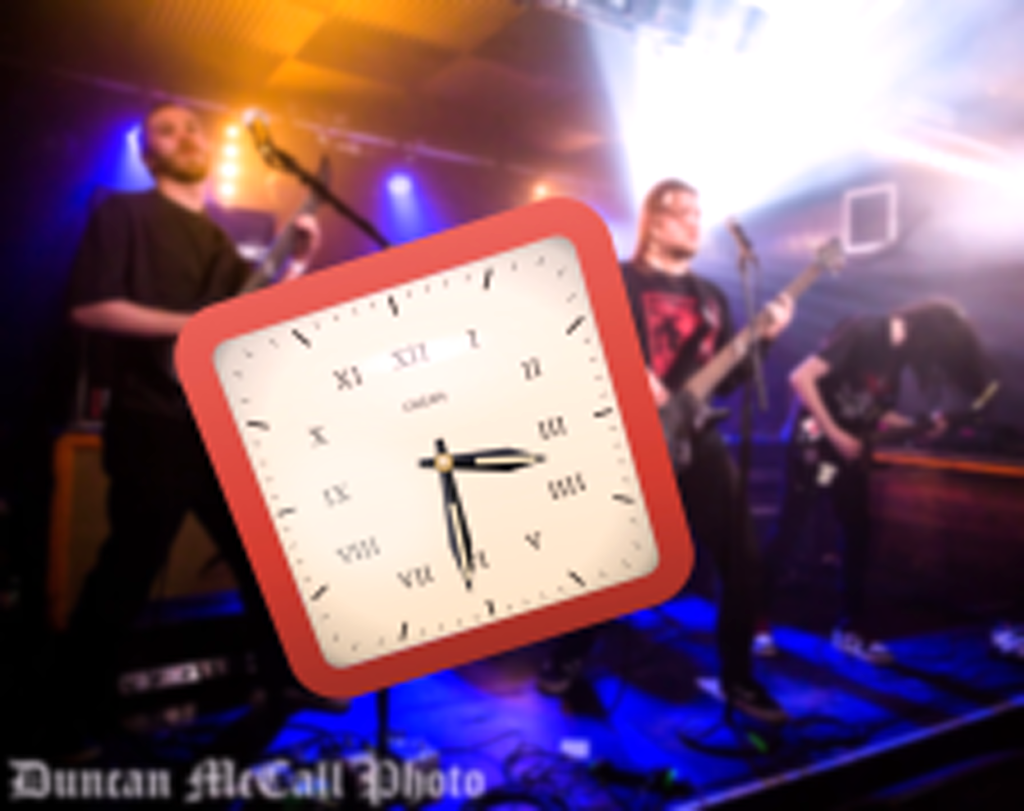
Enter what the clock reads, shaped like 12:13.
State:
3:31
